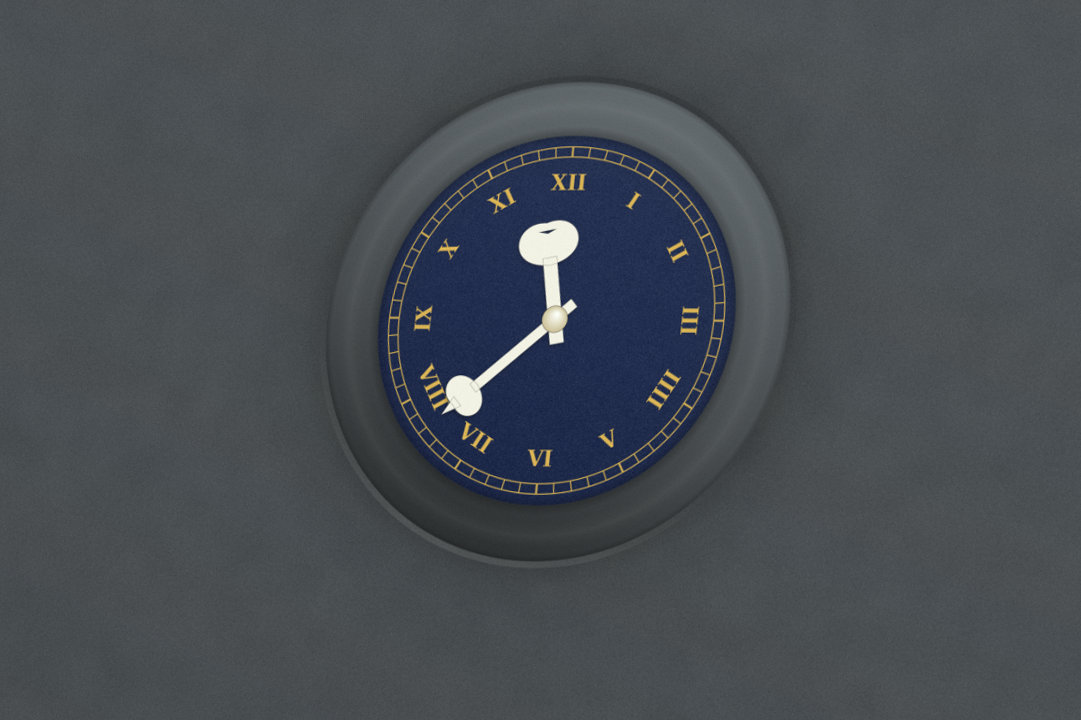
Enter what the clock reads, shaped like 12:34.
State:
11:38
